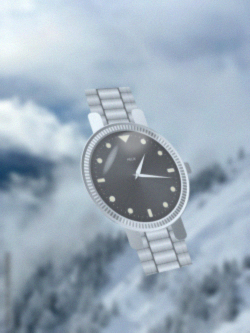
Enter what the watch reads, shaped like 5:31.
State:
1:17
